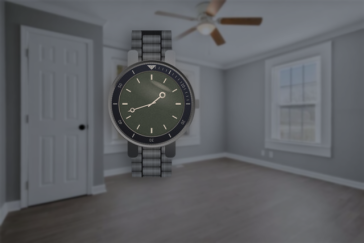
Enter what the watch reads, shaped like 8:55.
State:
1:42
